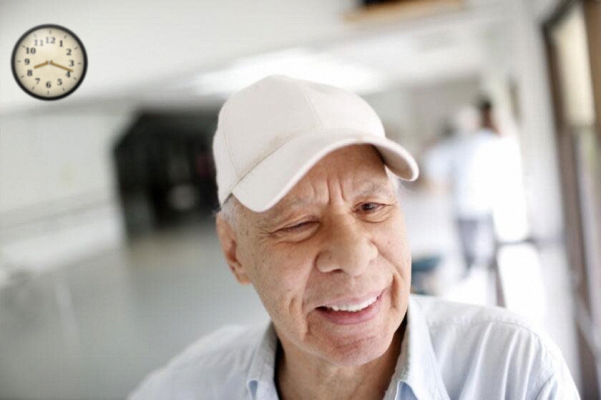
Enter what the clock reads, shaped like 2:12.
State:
8:18
